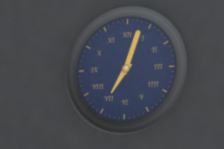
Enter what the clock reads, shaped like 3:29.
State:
7:03
